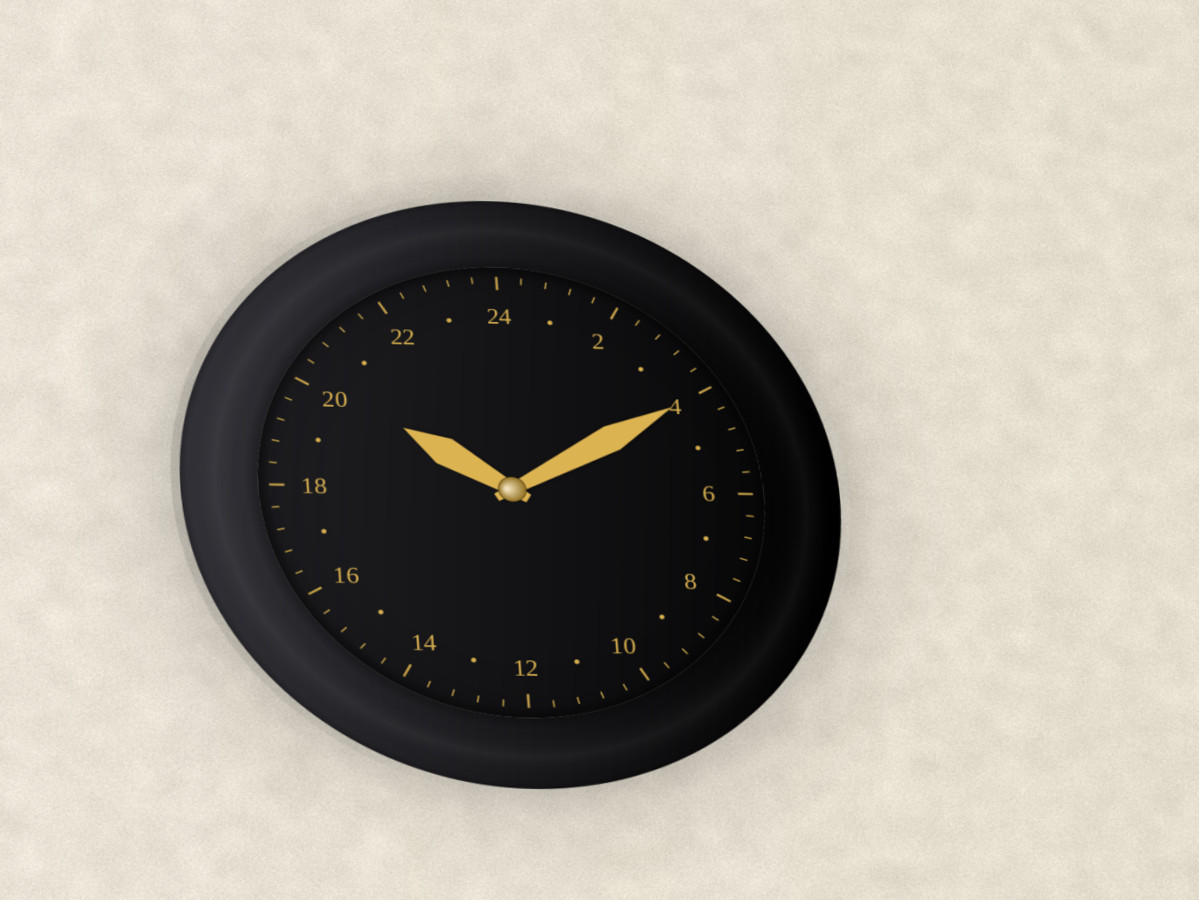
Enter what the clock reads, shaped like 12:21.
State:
20:10
